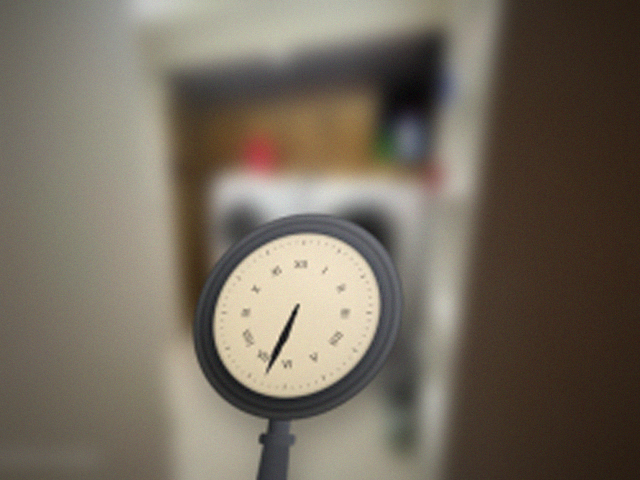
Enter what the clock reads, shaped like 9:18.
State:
6:33
